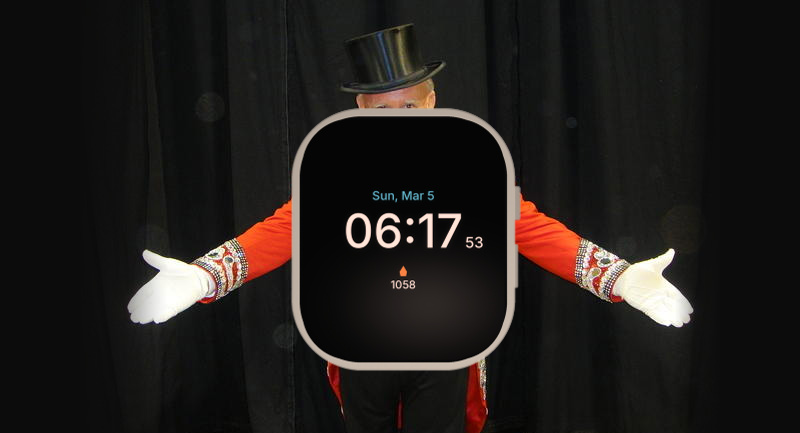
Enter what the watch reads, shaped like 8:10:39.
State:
6:17:53
